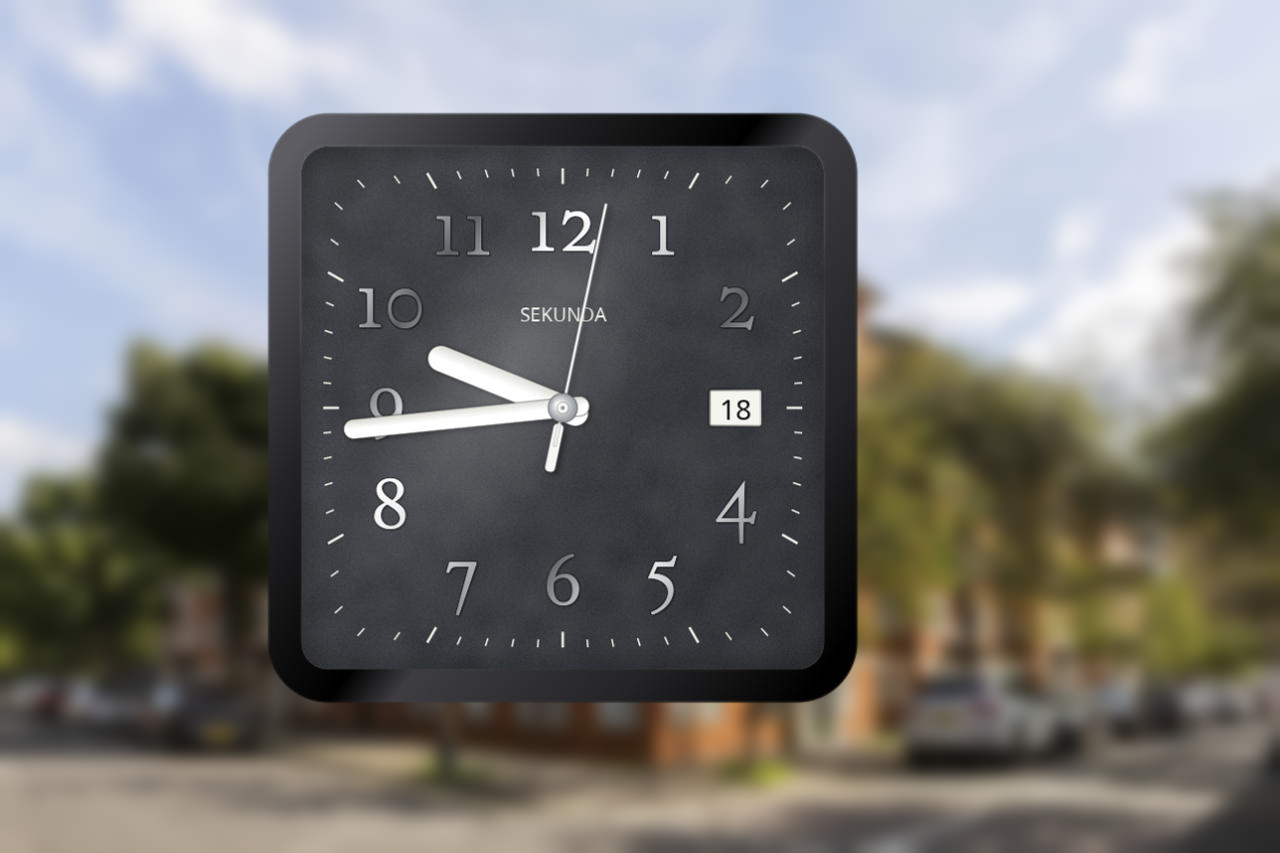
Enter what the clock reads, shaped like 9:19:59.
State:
9:44:02
